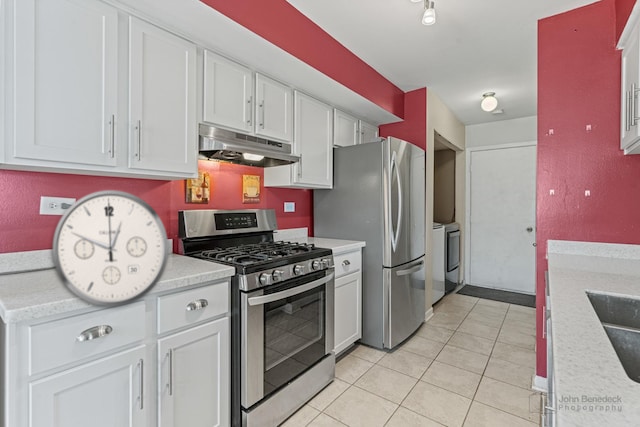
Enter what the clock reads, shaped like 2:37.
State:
12:49
